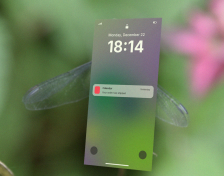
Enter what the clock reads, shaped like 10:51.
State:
18:14
